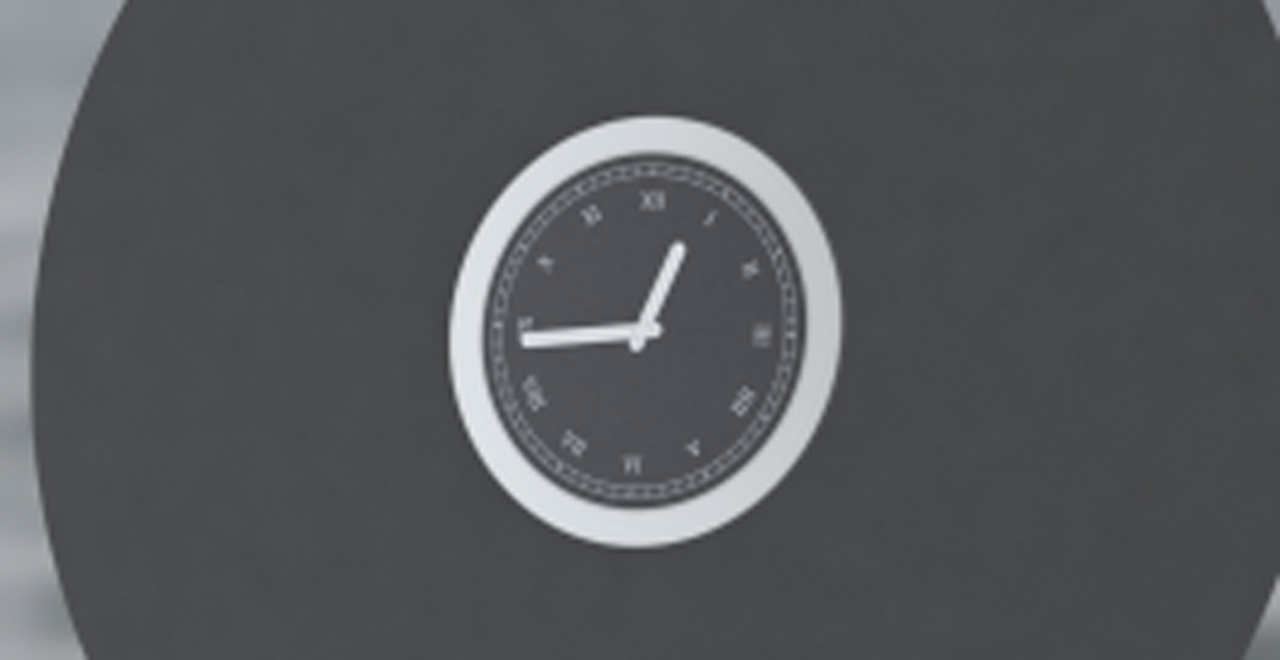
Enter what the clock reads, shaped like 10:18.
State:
12:44
